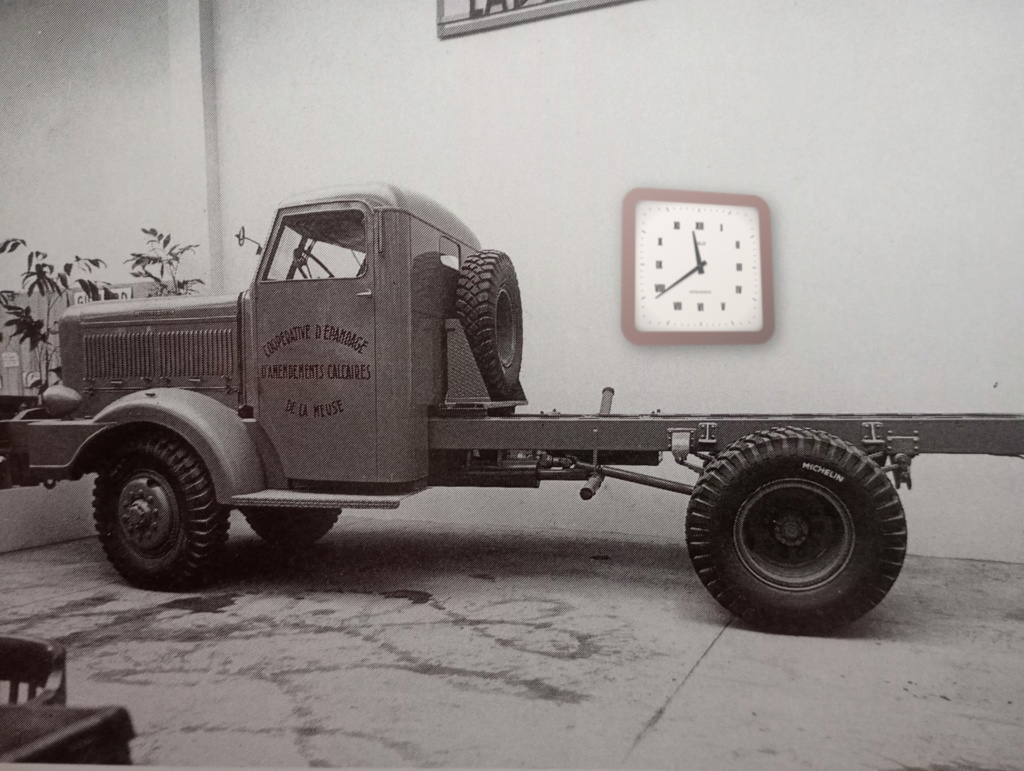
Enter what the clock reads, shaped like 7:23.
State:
11:39
